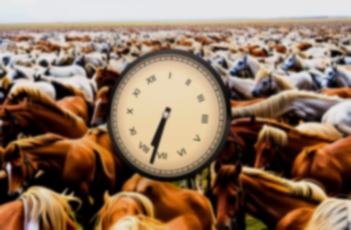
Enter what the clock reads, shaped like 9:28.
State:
7:37
